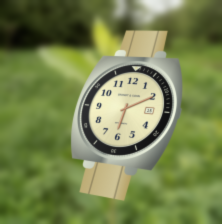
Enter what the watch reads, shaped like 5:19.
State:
6:10
